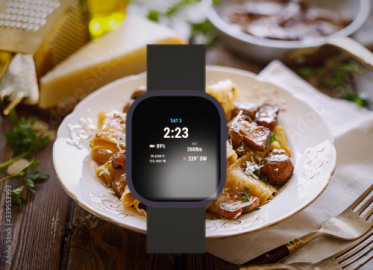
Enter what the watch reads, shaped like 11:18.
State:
2:23
